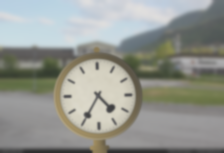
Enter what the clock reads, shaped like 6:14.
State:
4:35
